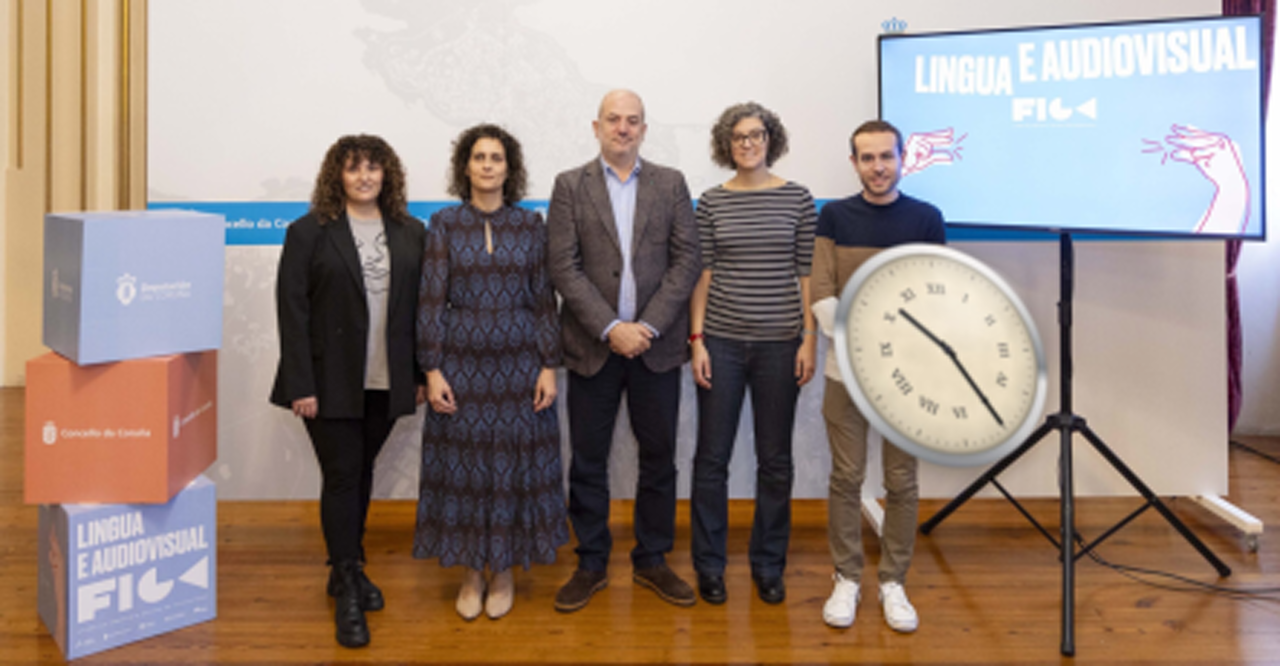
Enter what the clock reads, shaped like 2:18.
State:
10:25
